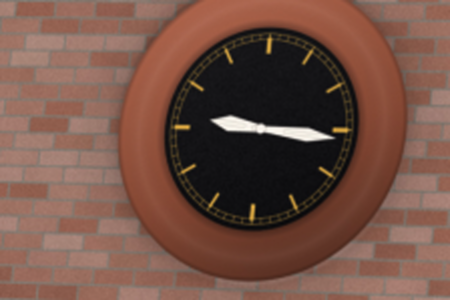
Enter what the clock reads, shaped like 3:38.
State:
9:16
